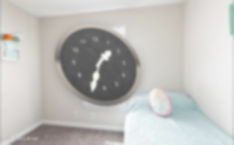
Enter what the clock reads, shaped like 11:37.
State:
1:34
